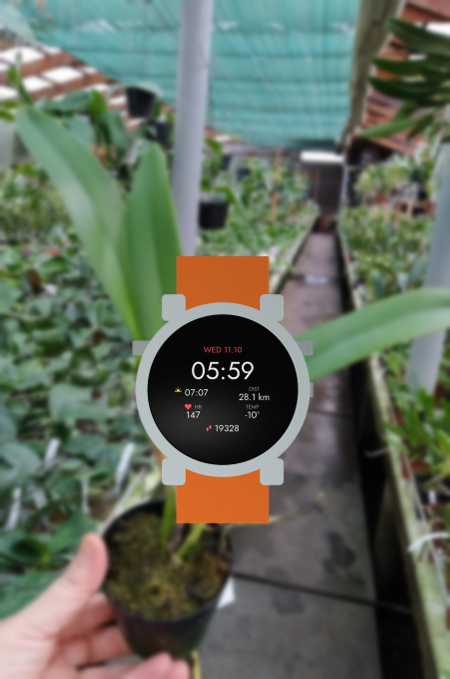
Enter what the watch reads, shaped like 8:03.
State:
5:59
